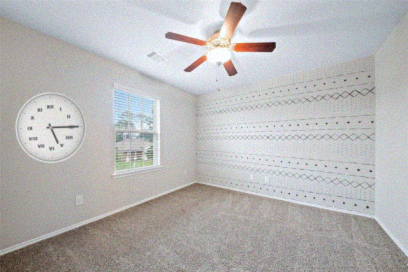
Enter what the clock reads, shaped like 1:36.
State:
5:15
